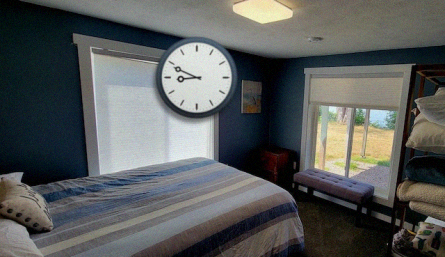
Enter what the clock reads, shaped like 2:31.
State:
8:49
